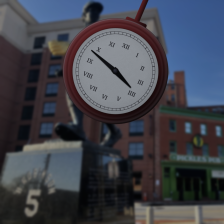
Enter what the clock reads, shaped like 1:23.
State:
3:48
